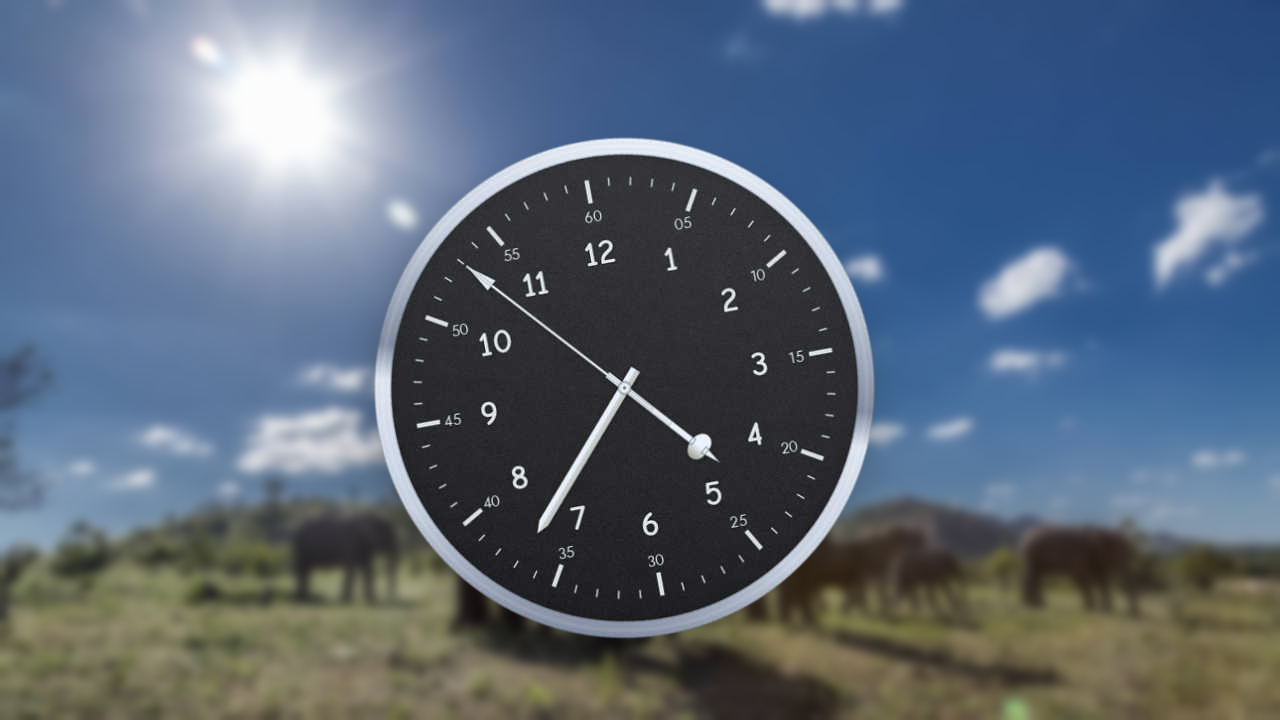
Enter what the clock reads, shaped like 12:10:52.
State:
4:36:53
